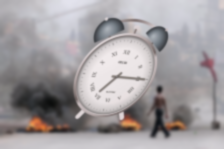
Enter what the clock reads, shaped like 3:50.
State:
7:15
